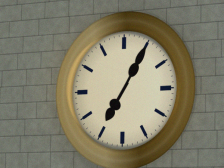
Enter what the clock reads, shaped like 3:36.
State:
7:05
